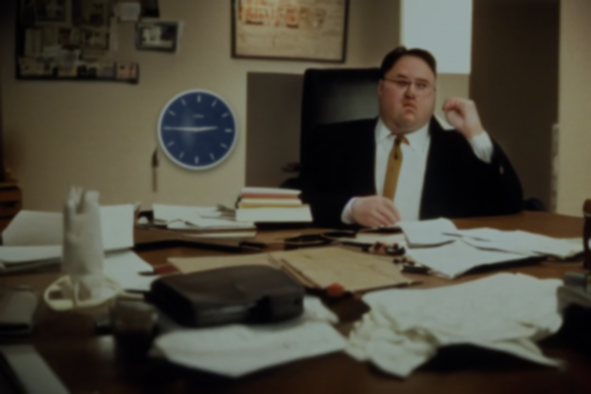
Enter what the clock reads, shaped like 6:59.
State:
2:45
